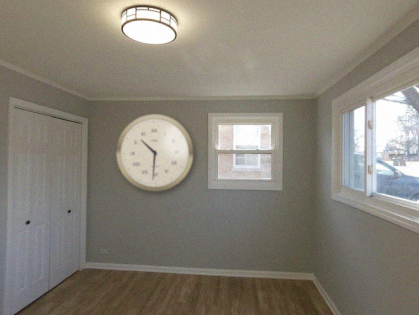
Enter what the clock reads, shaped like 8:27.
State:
10:31
